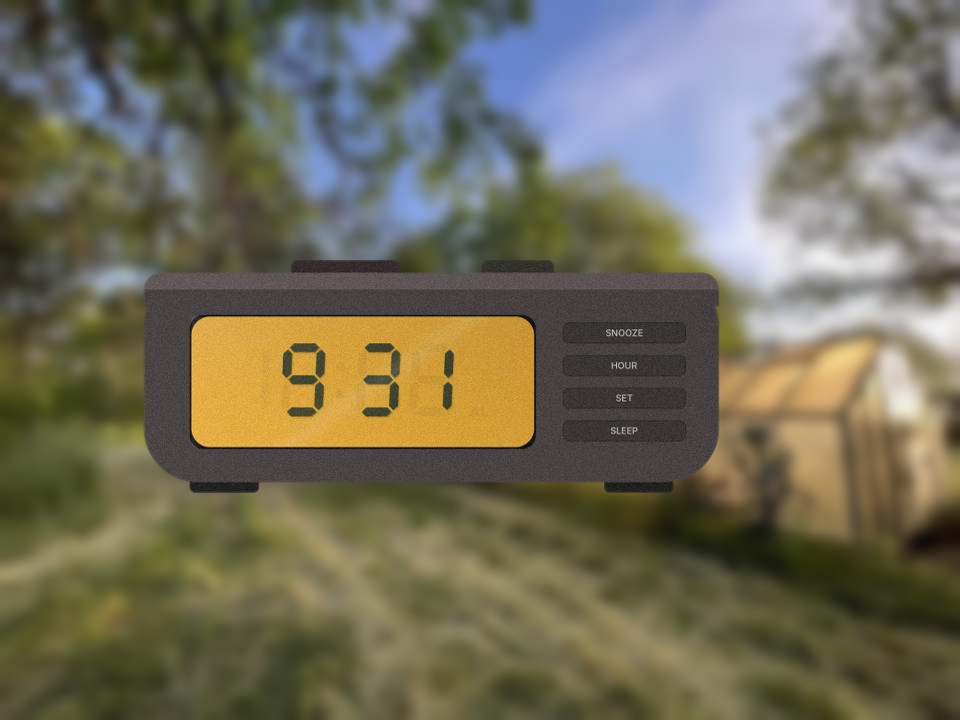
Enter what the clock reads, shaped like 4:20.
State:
9:31
